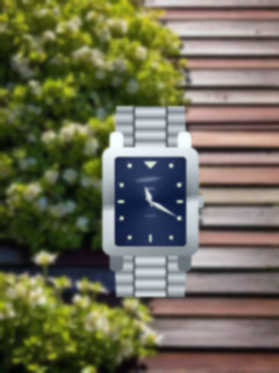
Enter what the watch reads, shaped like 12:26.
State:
11:20
